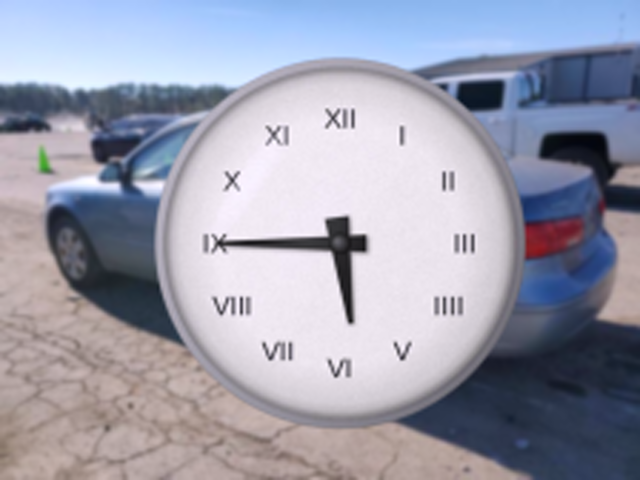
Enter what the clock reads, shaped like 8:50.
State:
5:45
